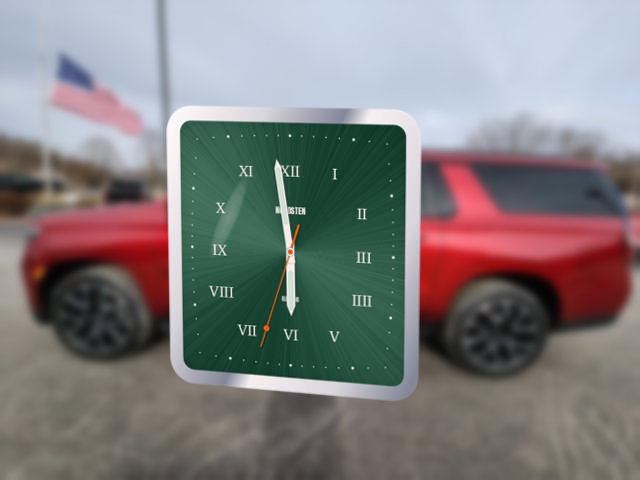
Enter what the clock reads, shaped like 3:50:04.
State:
5:58:33
